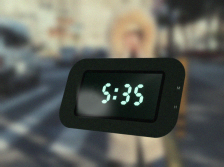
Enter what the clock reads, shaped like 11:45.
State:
5:35
